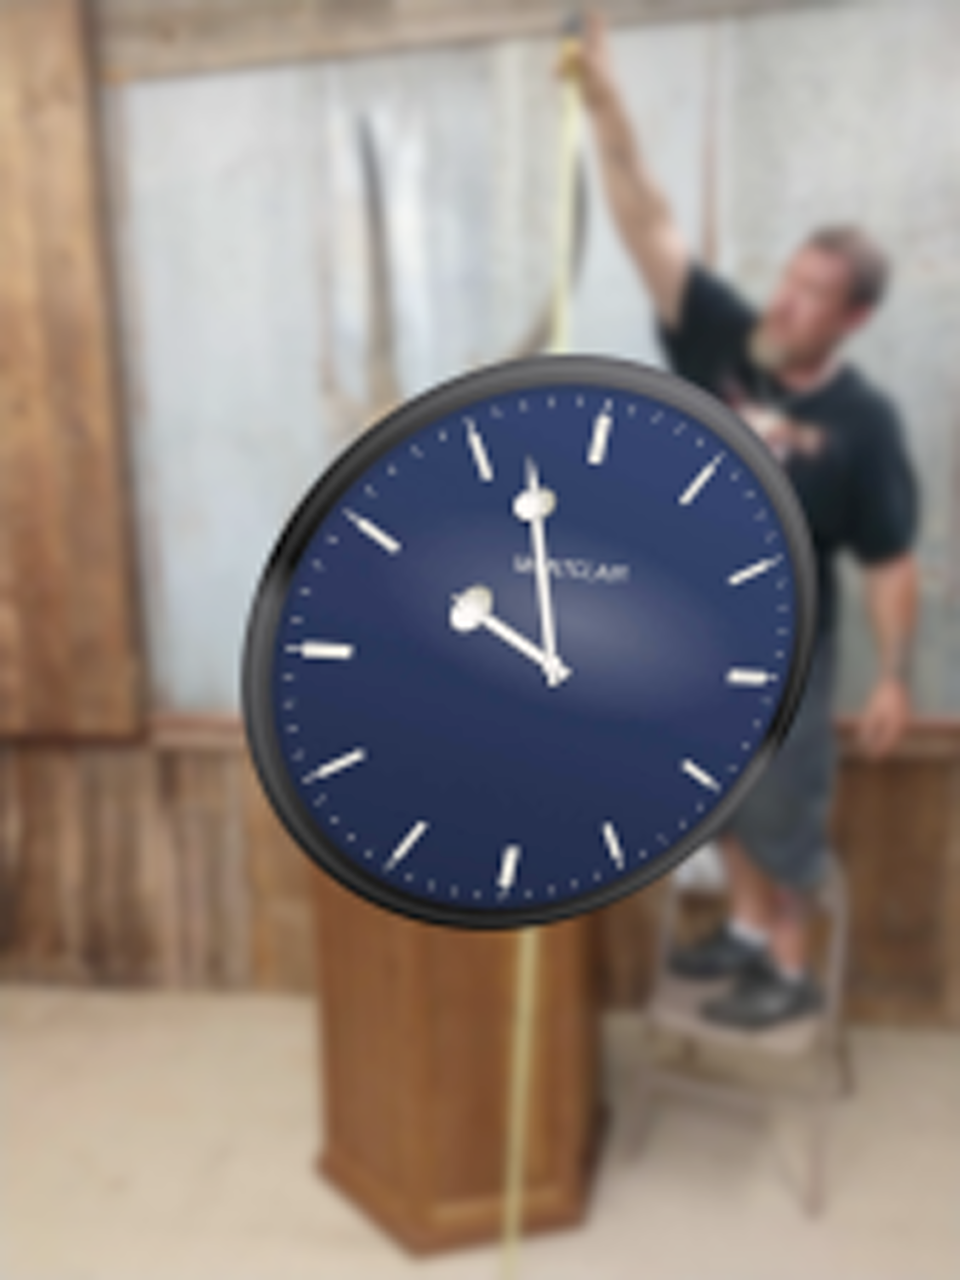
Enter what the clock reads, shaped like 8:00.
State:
9:57
